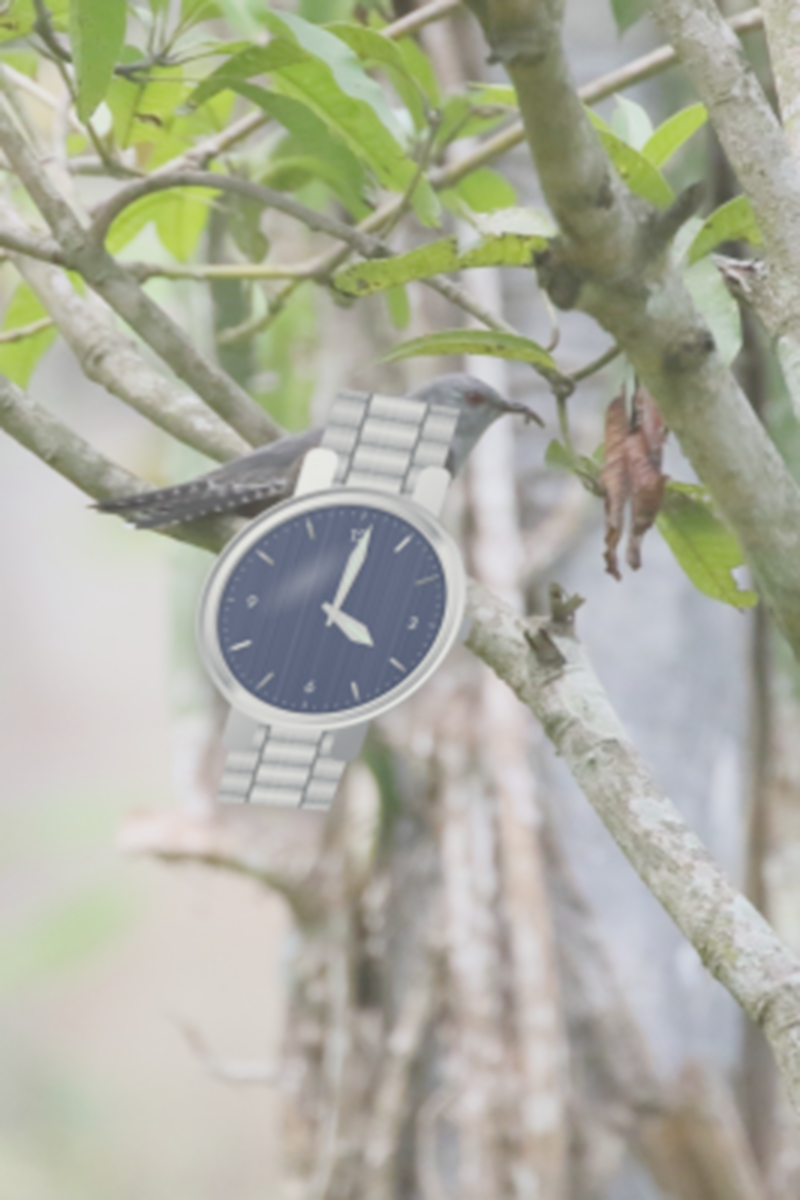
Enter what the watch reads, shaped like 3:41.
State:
4:01
